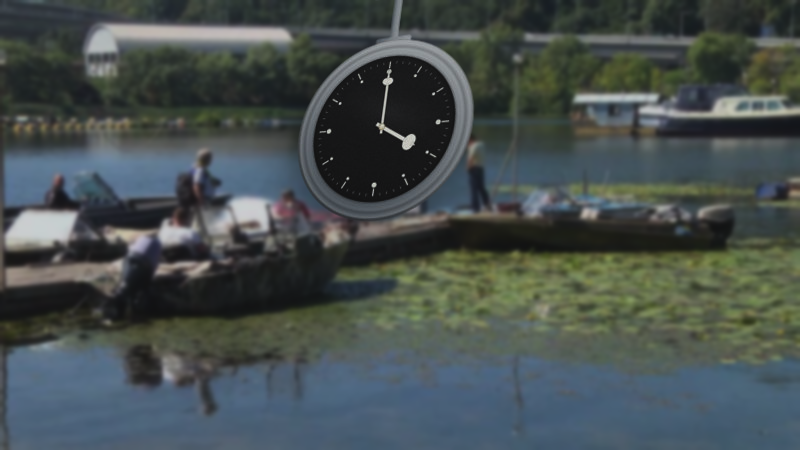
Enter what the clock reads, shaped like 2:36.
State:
4:00
